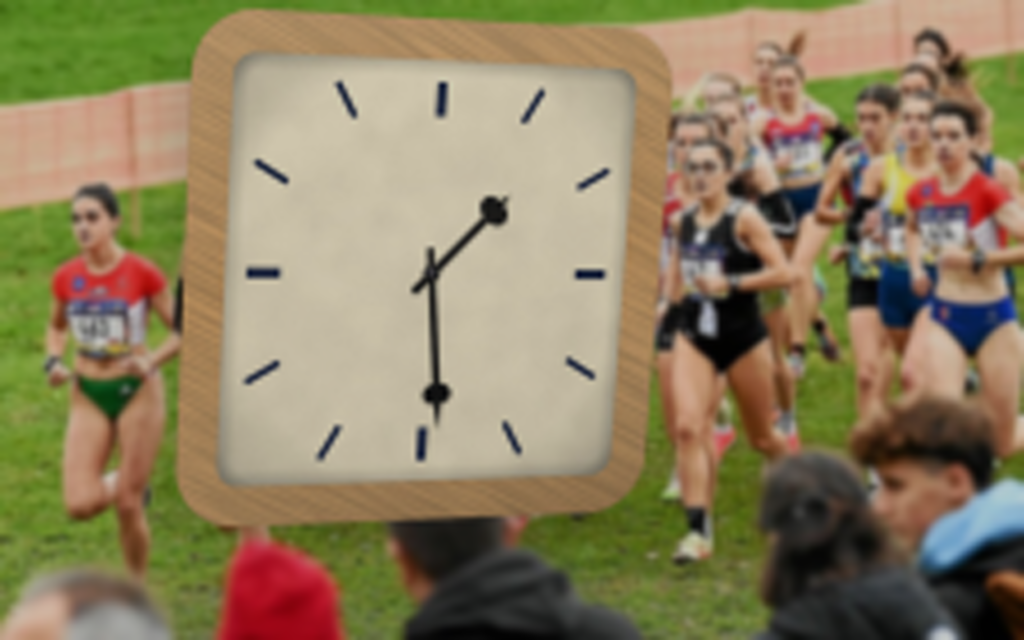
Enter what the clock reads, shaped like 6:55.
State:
1:29
